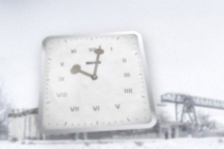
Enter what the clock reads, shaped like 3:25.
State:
10:02
